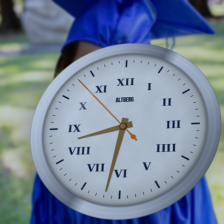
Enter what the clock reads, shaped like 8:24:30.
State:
8:31:53
